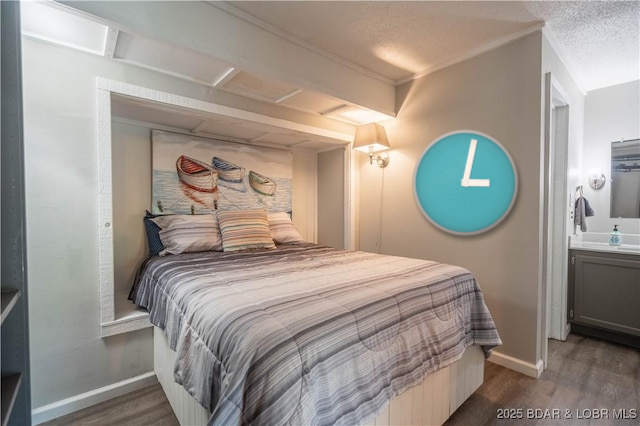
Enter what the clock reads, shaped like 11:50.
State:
3:02
